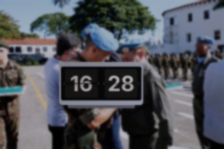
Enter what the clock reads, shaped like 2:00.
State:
16:28
